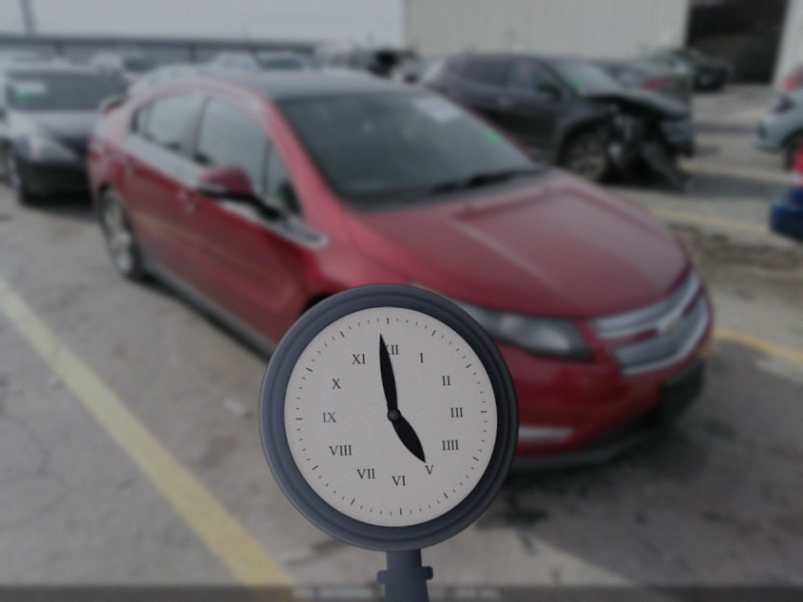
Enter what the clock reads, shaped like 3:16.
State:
4:59
